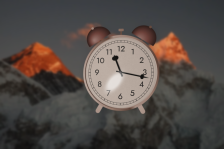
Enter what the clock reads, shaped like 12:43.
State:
11:17
